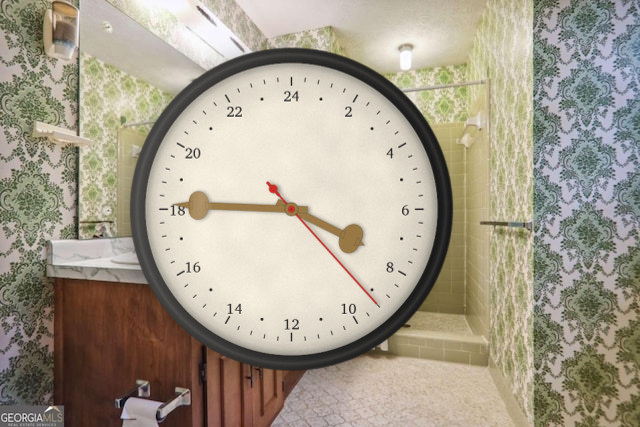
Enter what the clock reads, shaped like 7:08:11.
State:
7:45:23
